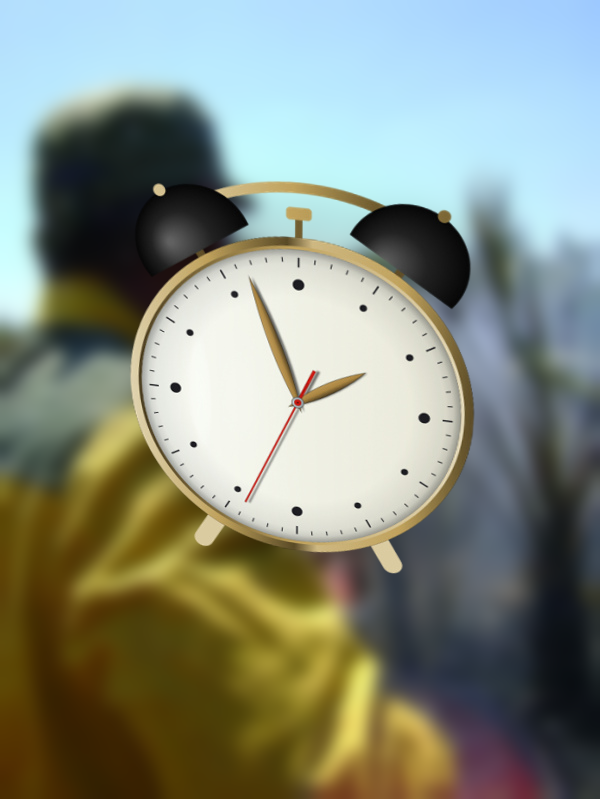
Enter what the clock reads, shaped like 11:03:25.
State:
1:56:34
